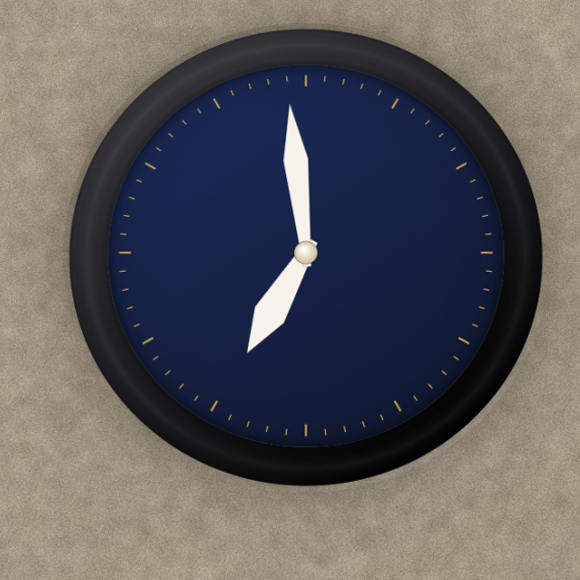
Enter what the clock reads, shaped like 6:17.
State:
6:59
